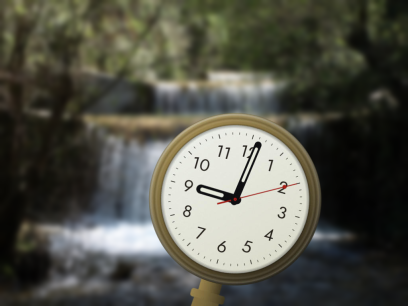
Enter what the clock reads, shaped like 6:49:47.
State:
9:01:10
